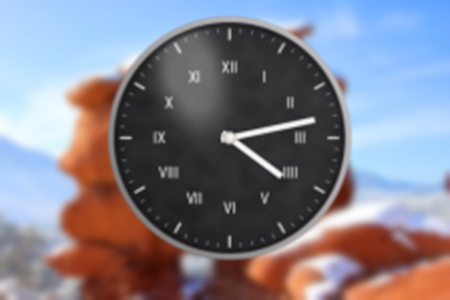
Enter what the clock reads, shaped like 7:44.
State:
4:13
